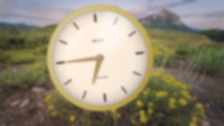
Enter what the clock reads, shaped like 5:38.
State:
6:45
